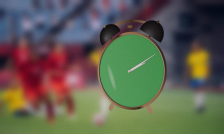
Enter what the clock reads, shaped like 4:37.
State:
2:10
